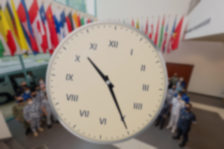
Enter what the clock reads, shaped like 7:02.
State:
10:25
